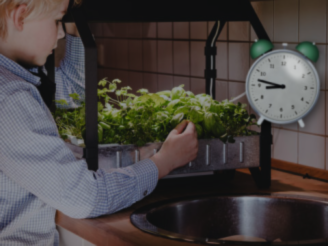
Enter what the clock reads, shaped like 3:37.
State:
8:47
